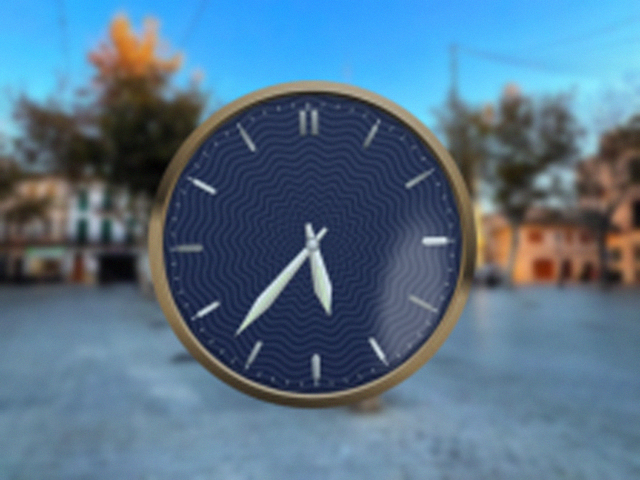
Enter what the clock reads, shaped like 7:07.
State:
5:37
